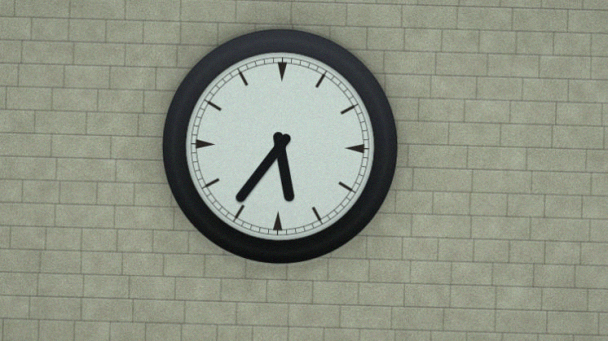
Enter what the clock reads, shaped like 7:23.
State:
5:36
